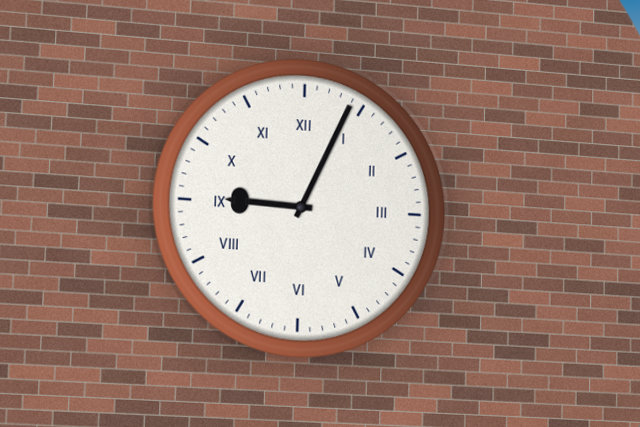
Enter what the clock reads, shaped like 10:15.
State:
9:04
